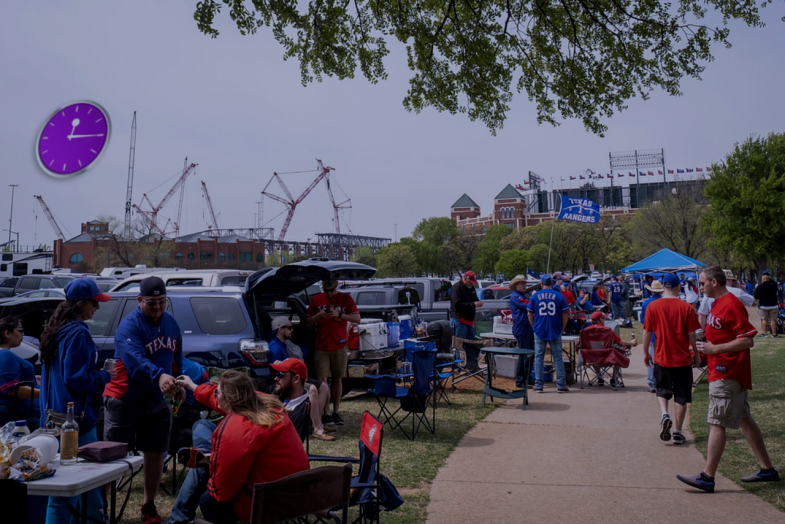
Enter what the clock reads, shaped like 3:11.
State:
12:15
